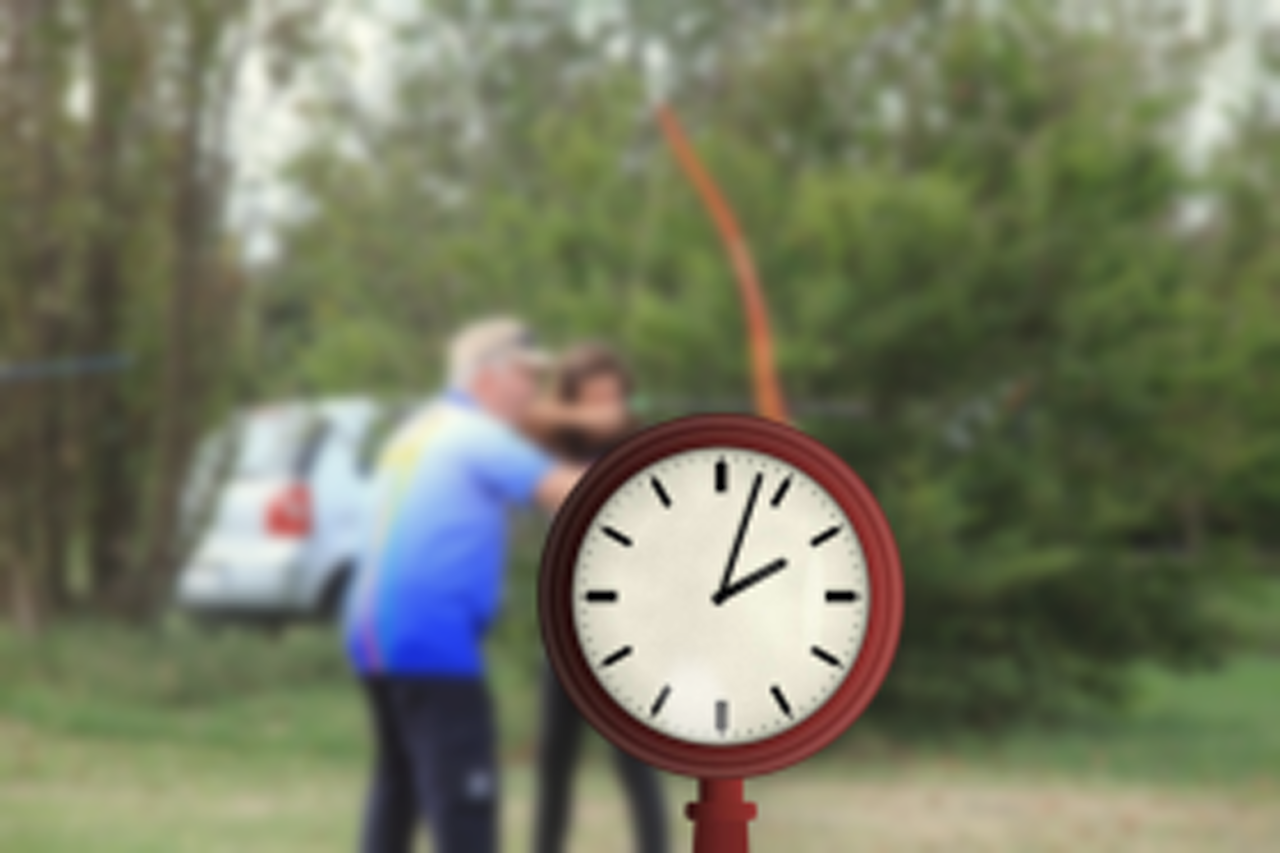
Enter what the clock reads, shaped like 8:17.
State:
2:03
